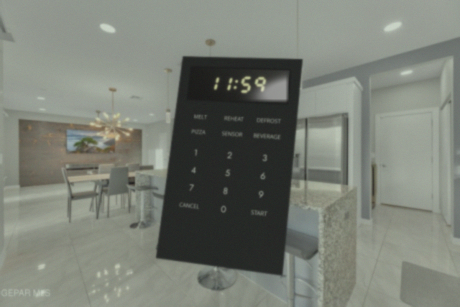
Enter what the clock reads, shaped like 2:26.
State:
11:59
